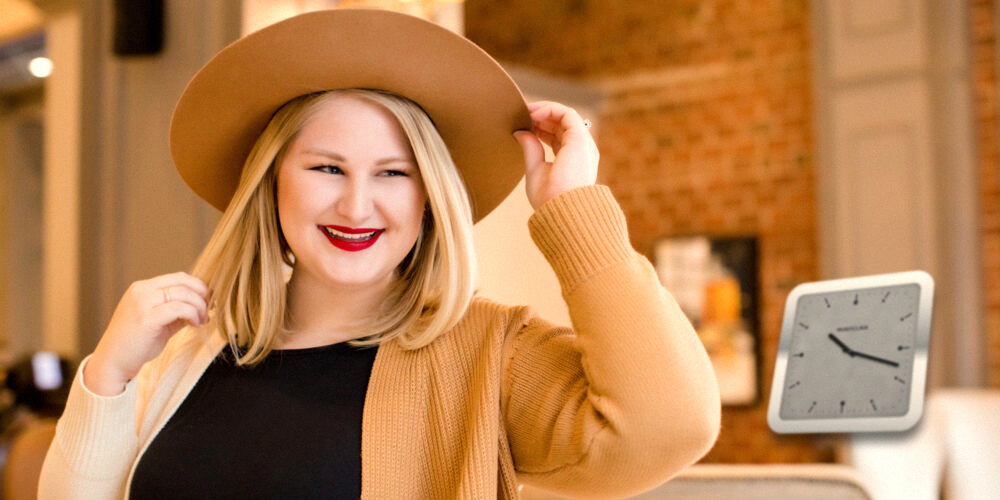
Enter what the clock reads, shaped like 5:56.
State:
10:18
